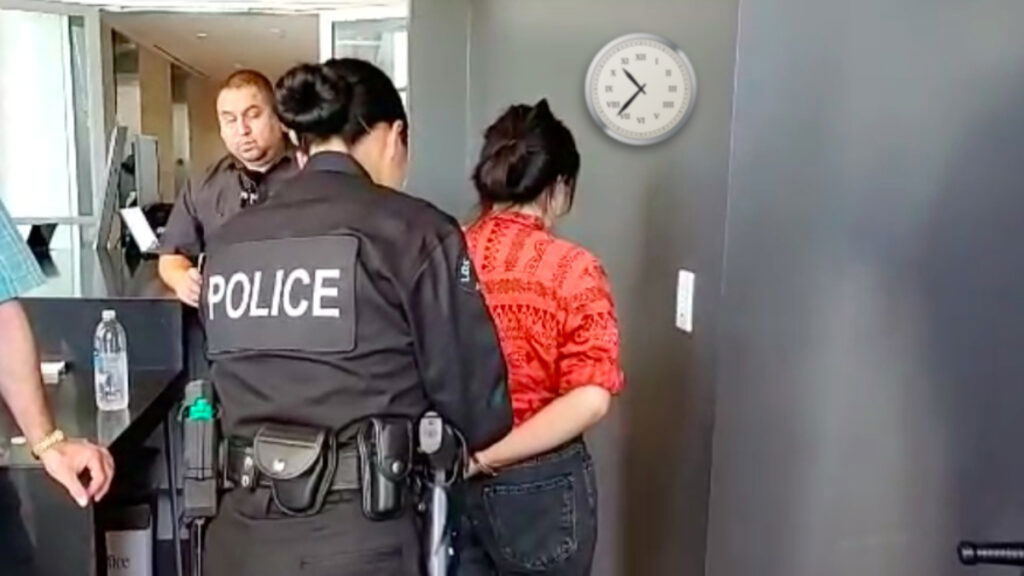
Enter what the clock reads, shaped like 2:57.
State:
10:37
